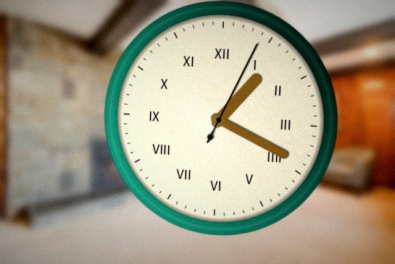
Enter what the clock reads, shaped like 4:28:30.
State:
1:19:04
